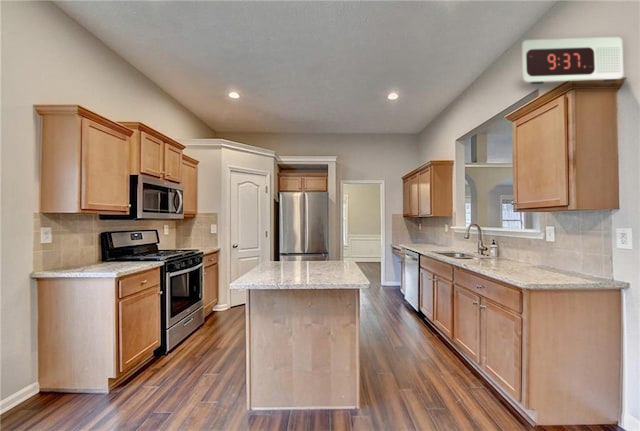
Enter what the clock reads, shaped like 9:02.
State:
9:37
